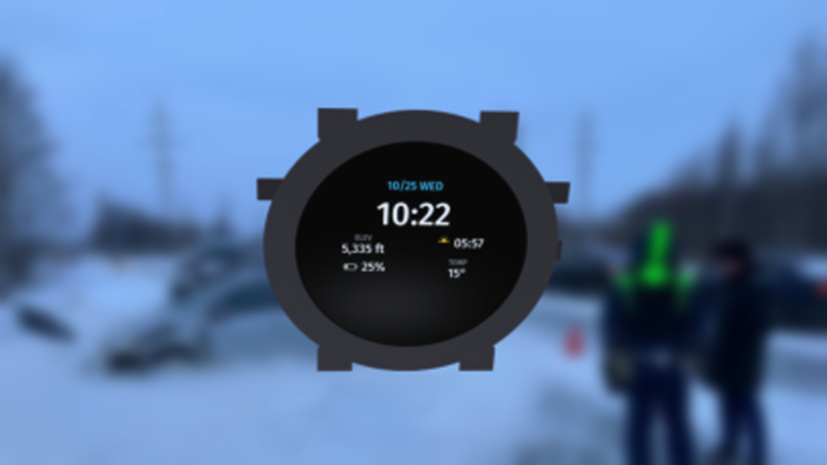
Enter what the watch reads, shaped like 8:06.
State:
10:22
